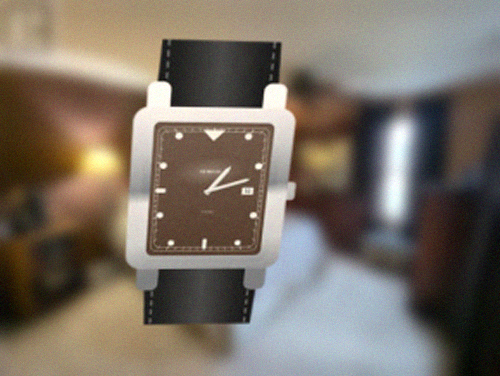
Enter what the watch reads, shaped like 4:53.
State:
1:12
